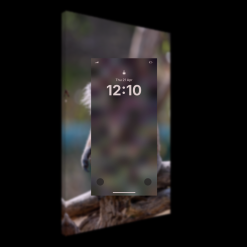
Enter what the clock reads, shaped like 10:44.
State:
12:10
